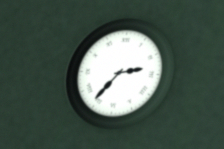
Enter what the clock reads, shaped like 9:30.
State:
2:36
